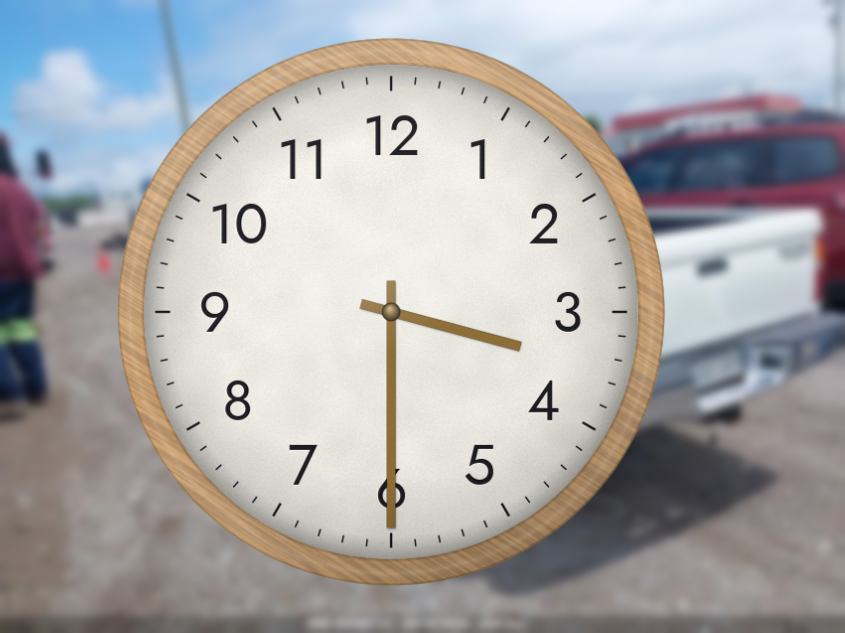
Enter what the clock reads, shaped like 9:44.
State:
3:30
